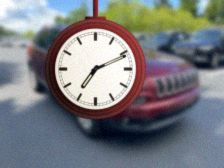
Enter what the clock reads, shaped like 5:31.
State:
7:11
